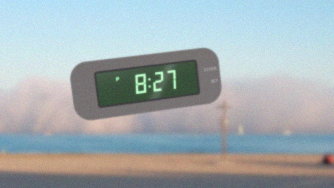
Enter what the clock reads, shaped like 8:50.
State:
8:27
